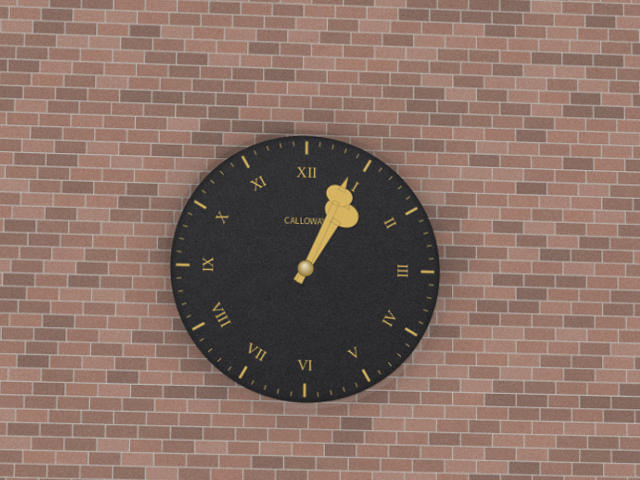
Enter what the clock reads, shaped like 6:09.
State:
1:04
